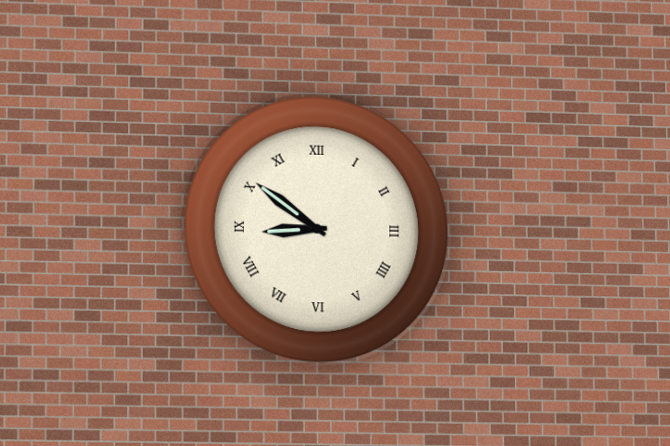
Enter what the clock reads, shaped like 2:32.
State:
8:51
